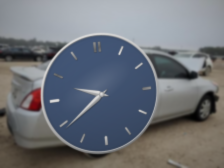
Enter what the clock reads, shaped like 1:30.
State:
9:39
